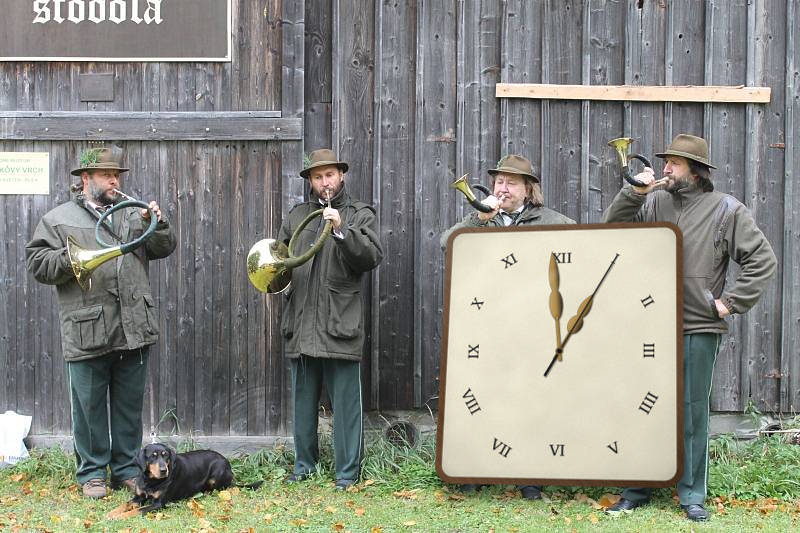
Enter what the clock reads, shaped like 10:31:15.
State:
12:59:05
